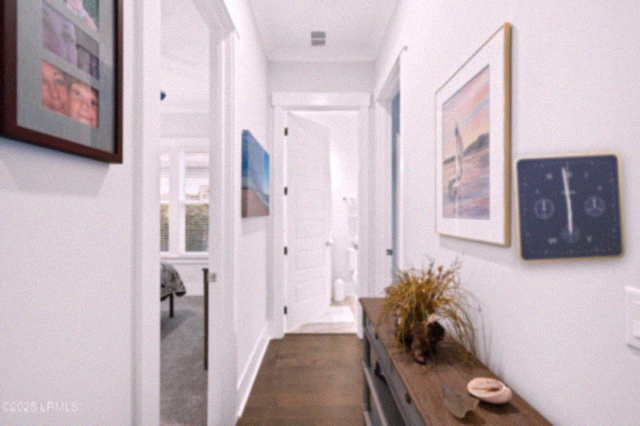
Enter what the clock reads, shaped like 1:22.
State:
5:59
